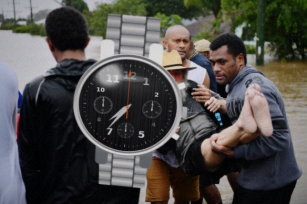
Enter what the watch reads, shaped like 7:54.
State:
7:36
